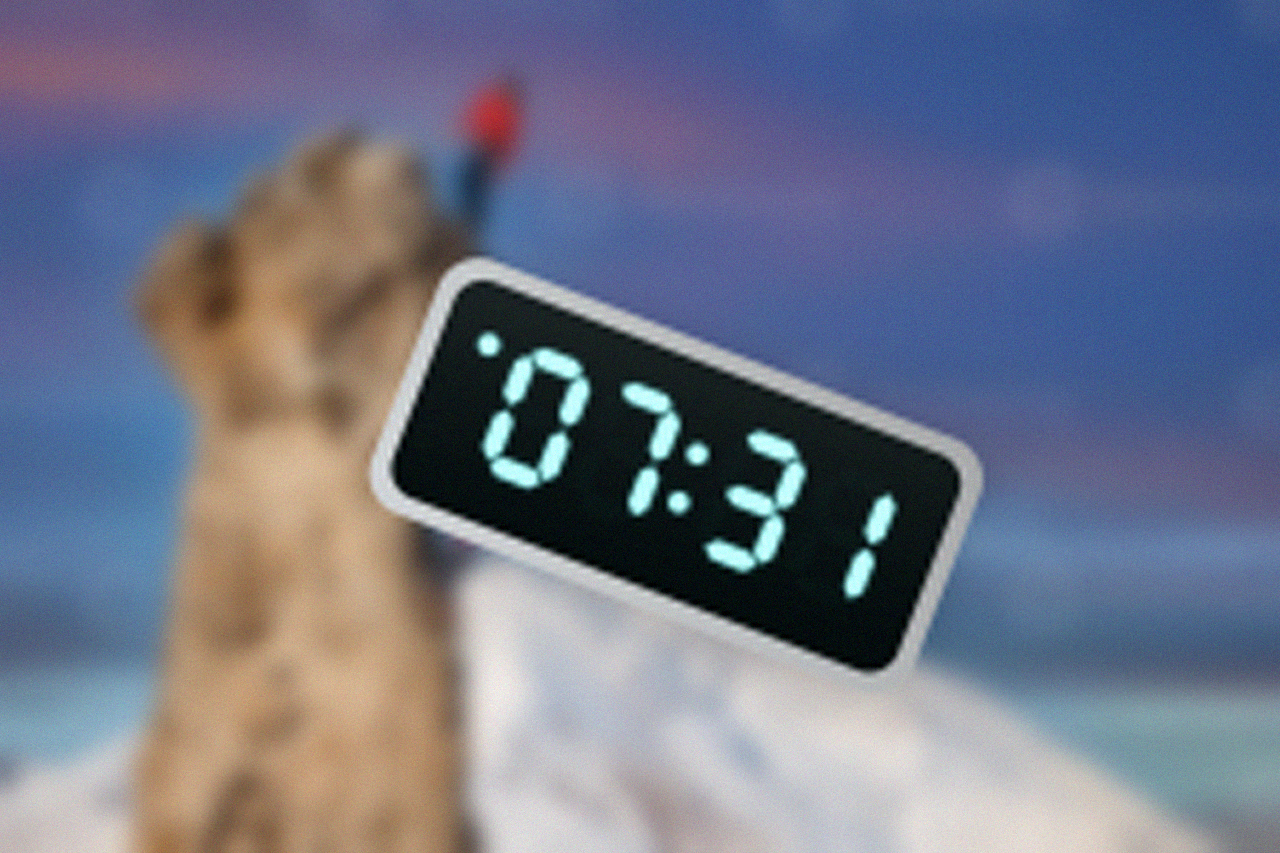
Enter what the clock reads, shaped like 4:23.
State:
7:31
